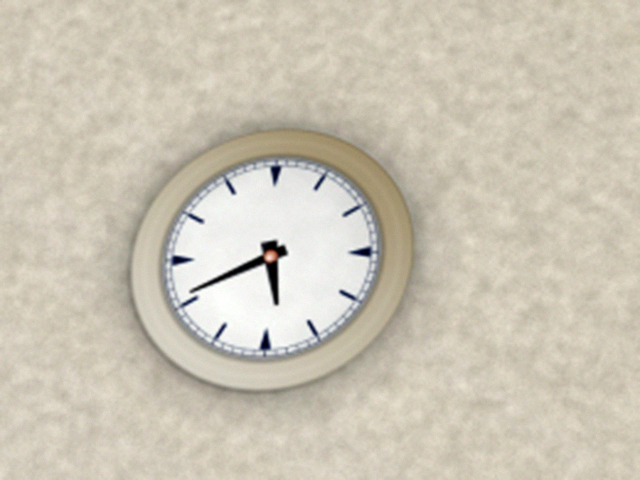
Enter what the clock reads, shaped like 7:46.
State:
5:41
